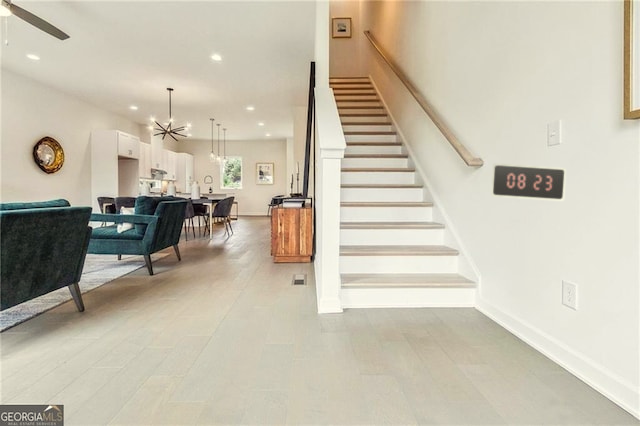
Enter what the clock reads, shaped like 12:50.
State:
8:23
